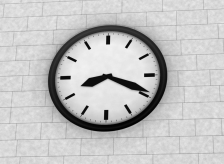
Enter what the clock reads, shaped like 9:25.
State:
8:19
